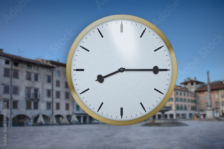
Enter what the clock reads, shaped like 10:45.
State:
8:15
